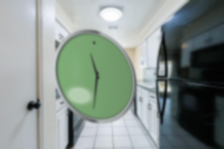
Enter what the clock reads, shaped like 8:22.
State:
11:32
